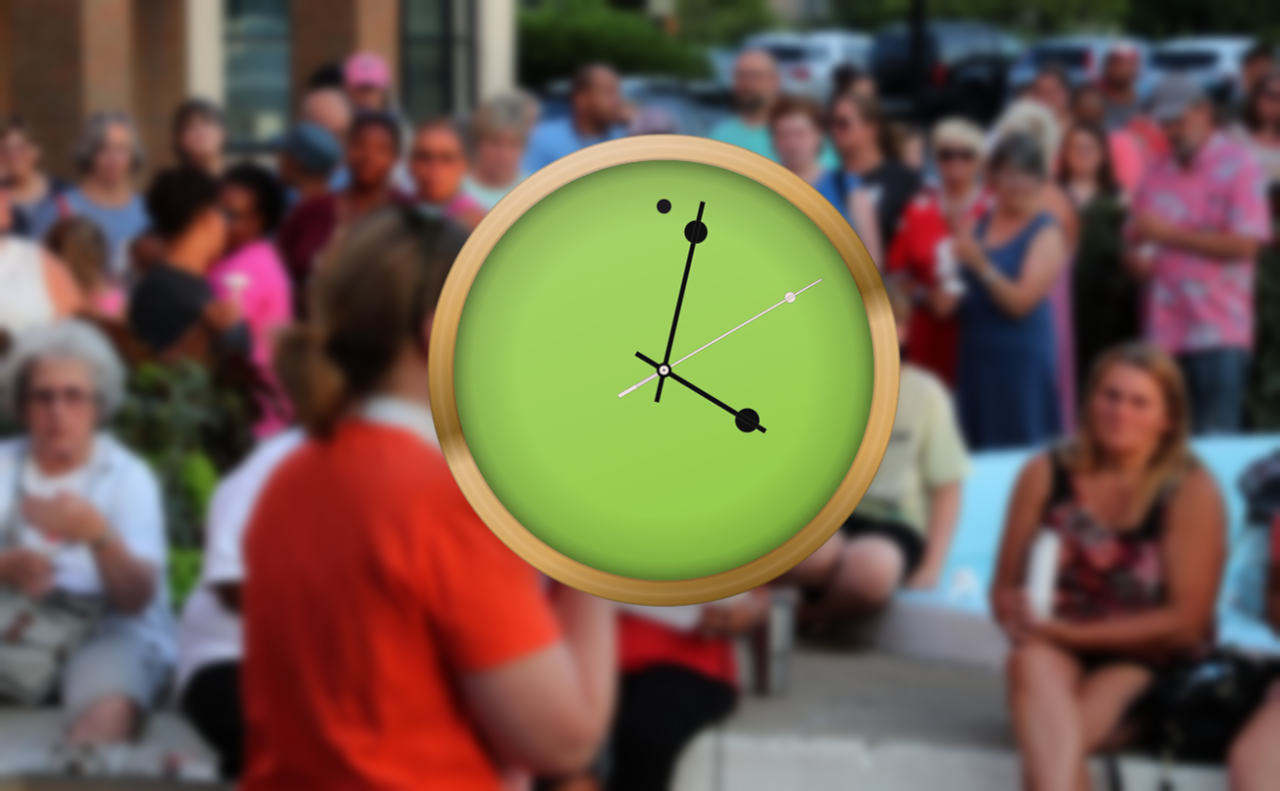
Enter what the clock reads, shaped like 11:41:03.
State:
4:02:10
